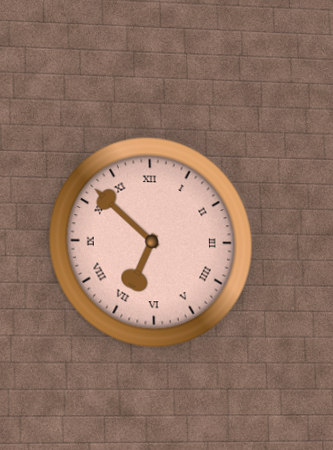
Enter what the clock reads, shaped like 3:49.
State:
6:52
